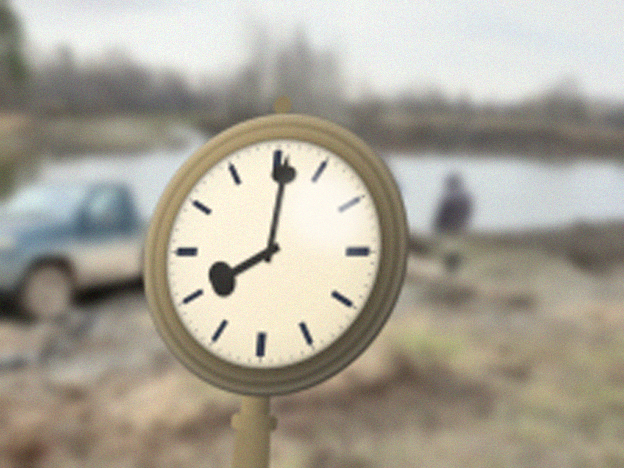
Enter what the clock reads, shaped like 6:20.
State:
8:01
